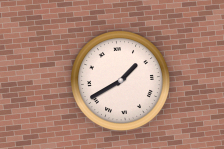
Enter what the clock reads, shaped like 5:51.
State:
1:41
